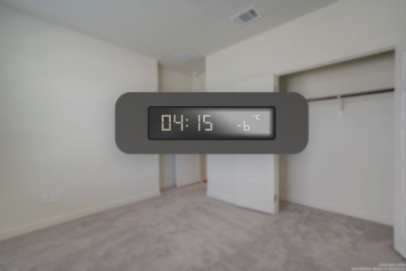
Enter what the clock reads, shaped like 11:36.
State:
4:15
